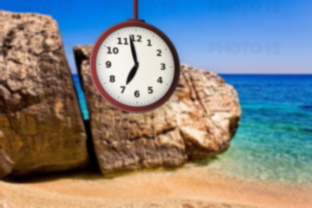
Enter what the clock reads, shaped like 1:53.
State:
6:58
